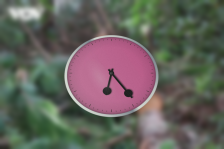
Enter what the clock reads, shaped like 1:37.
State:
6:24
